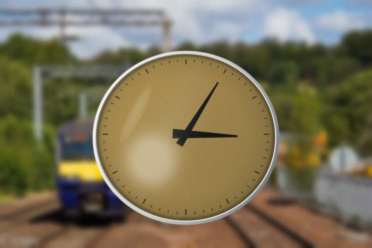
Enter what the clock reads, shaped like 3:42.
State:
3:05
